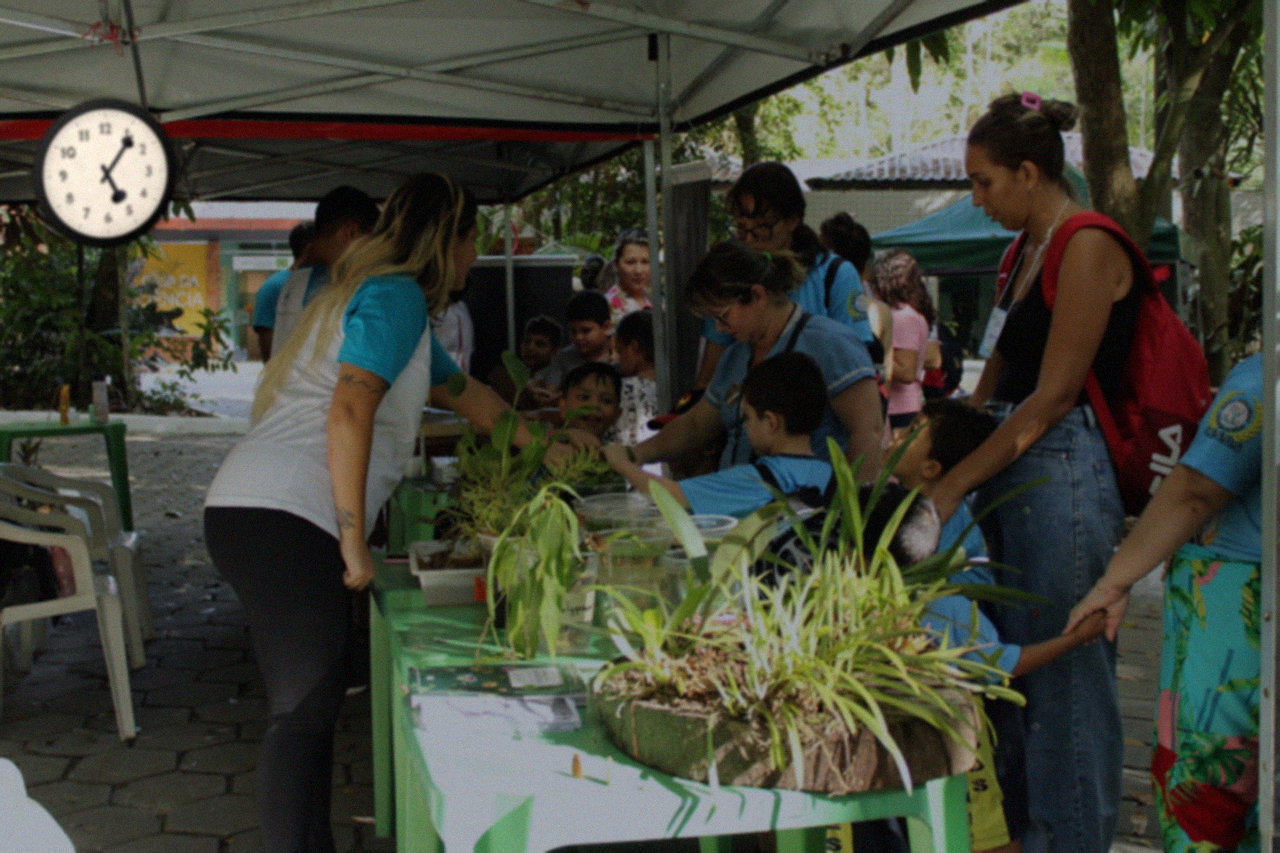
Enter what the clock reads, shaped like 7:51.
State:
5:06
